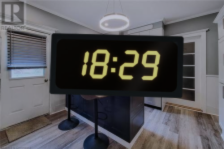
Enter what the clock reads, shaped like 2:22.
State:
18:29
